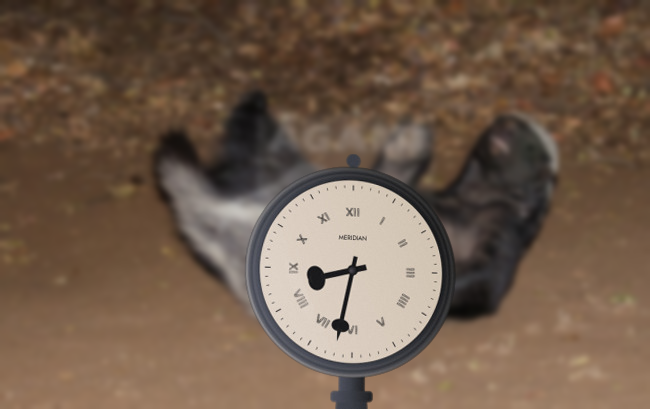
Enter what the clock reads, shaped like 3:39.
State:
8:32
